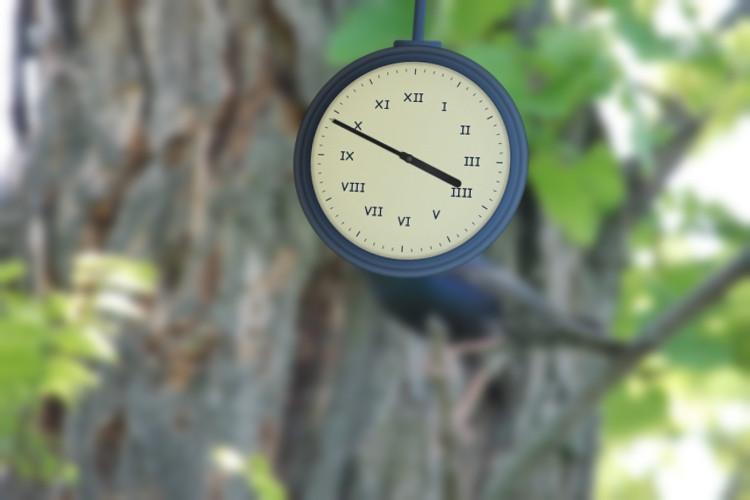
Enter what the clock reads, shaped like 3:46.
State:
3:49
